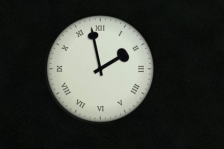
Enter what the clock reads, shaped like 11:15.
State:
1:58
